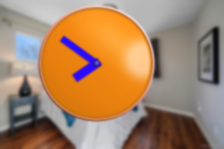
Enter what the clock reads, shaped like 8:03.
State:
7:51
